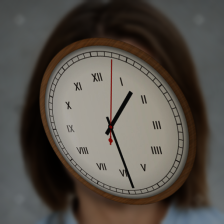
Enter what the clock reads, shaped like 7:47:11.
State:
1:29:03
